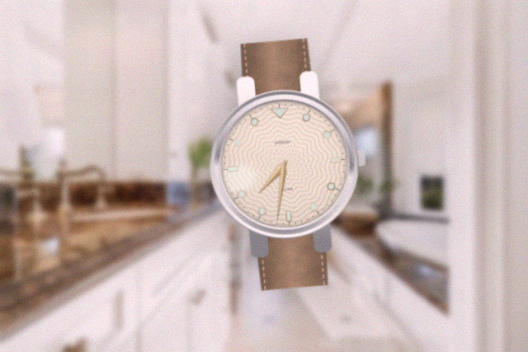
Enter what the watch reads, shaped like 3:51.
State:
7:32
